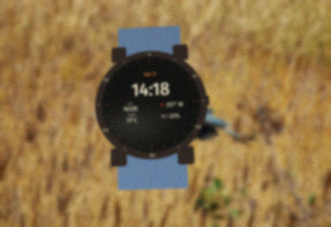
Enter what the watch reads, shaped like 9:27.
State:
14:18
